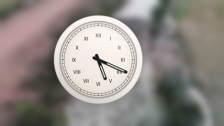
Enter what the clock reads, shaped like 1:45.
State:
5:19
